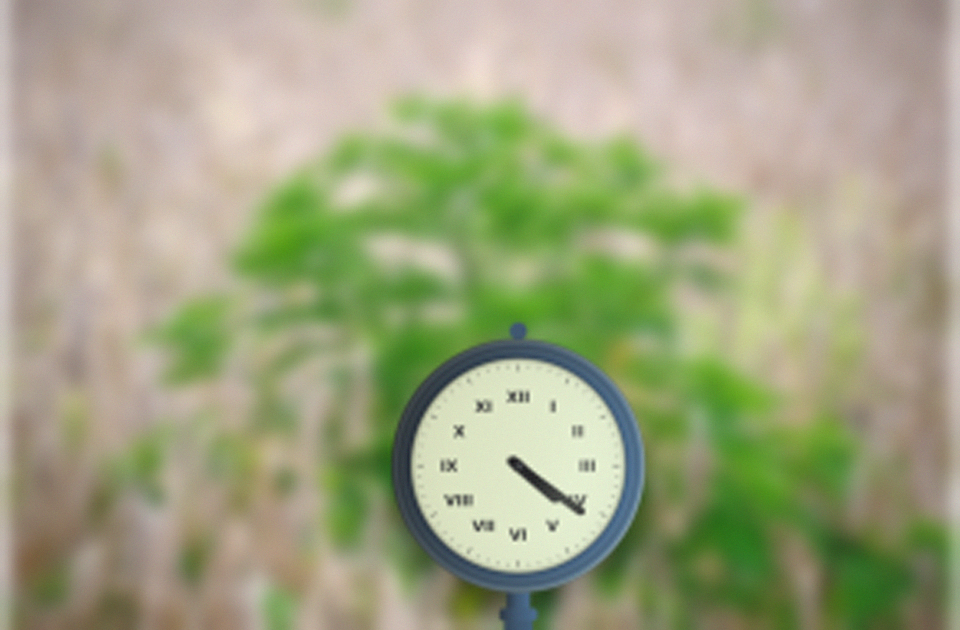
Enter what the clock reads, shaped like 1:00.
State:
4:21
